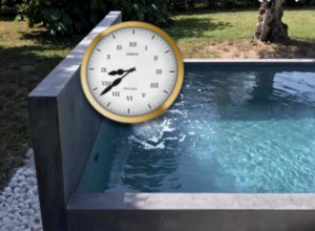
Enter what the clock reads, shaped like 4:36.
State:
8:38
